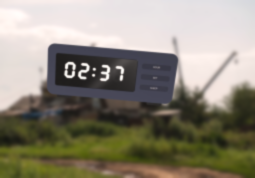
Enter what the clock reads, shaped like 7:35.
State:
2:37
